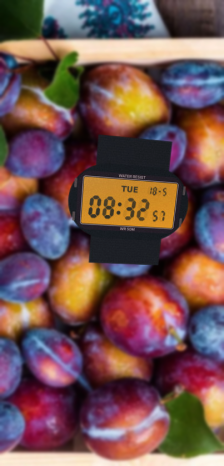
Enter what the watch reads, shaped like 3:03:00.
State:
8:32:57
